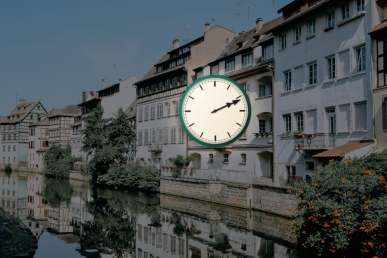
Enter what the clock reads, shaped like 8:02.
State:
2:11
